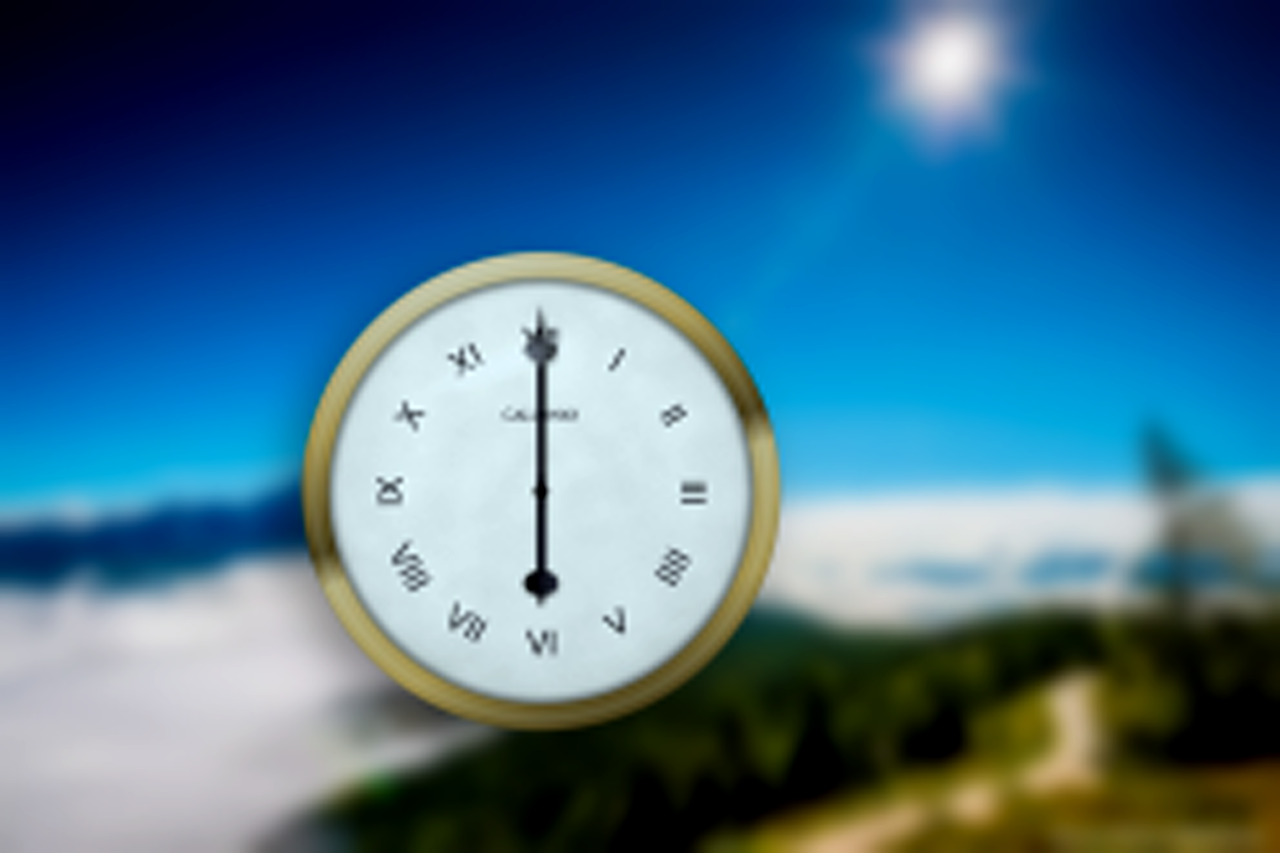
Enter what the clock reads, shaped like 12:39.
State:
6:00
